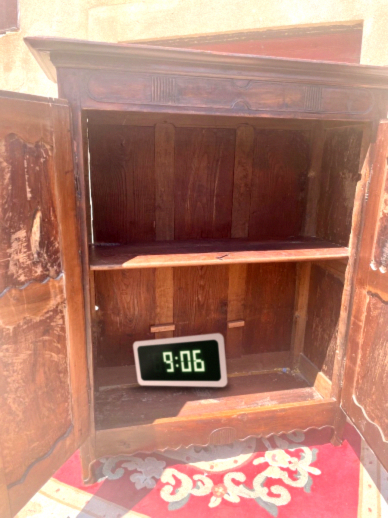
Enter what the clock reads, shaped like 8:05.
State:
9:06
